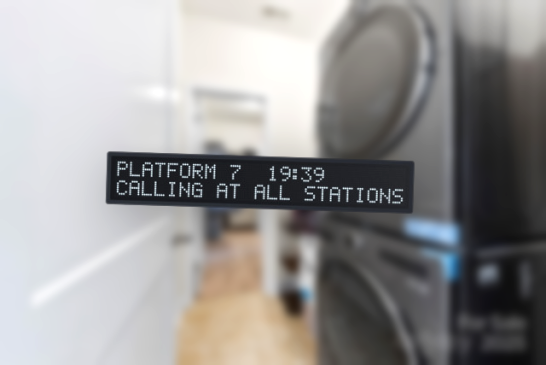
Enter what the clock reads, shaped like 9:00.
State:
19:39
